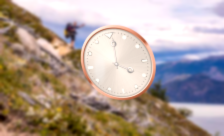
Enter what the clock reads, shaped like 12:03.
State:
4:01
